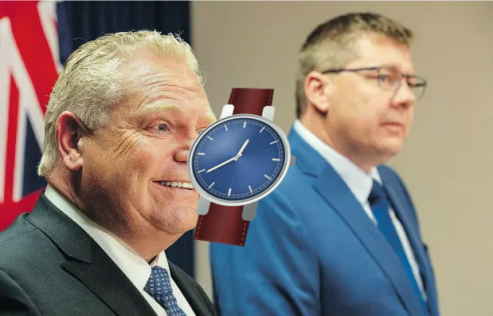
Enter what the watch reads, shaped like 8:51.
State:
12:39
